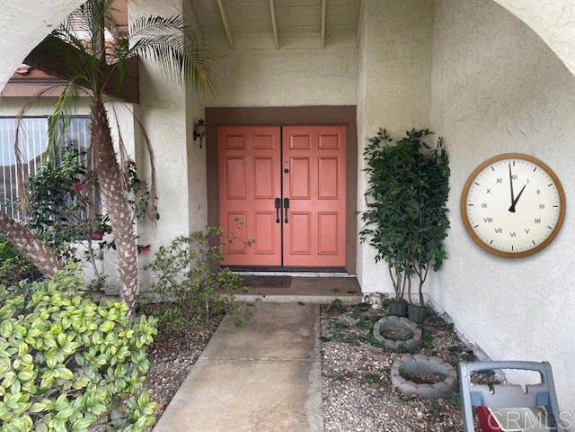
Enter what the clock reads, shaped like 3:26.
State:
12:59
